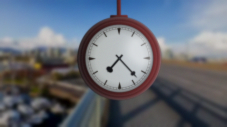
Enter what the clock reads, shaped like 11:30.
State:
7:23
